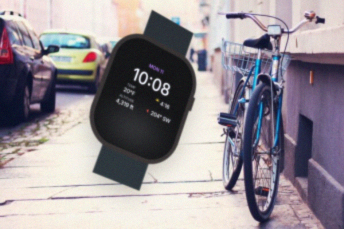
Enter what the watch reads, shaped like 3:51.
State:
10:08
